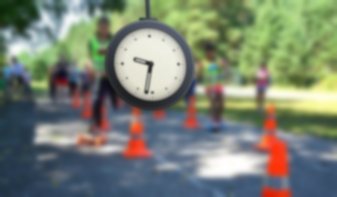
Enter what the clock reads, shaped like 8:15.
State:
9:32
